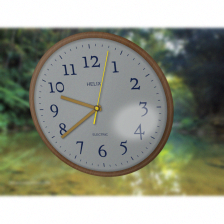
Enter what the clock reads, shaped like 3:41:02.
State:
9:39:03
